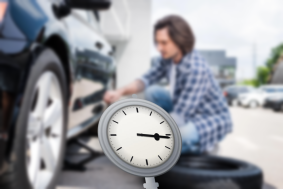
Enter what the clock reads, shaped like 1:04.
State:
3:16
